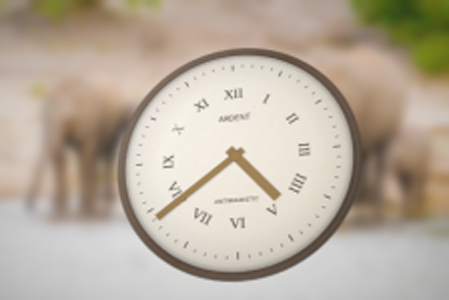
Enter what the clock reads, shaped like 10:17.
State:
4:39
